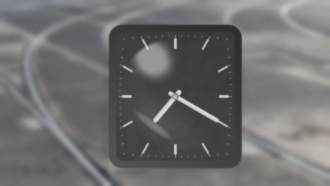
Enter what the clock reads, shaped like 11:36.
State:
7:20
